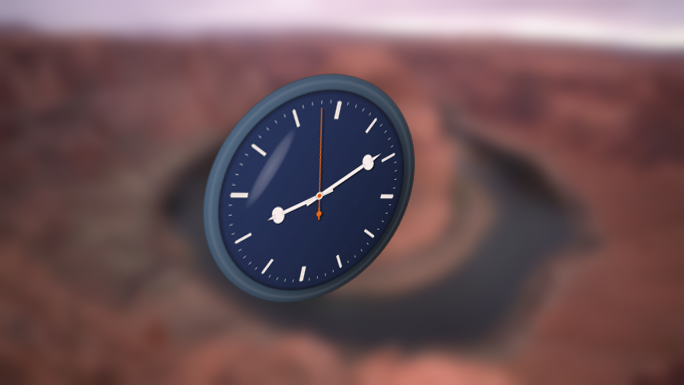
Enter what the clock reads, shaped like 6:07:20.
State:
8:08:58
